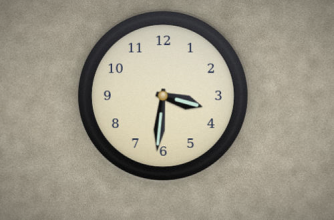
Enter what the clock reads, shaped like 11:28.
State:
3:31
